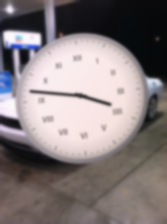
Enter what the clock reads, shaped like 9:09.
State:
3:47
